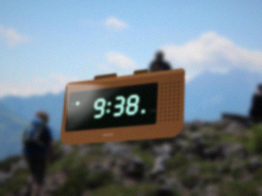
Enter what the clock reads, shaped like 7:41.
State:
9:38
